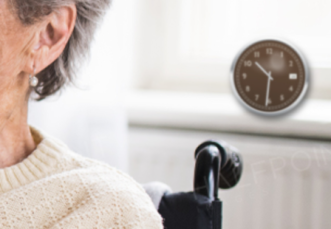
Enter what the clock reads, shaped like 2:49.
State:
10:31
